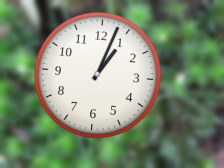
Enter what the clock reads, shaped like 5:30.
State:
1:03
